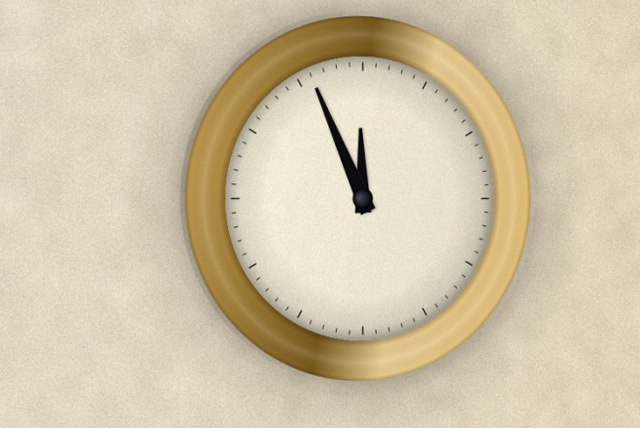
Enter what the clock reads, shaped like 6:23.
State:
11:56
